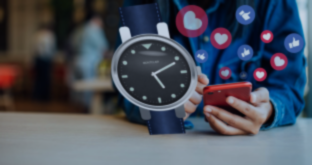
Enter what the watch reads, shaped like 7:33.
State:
5:11
